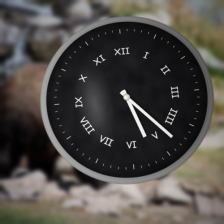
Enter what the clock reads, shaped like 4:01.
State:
5:23
